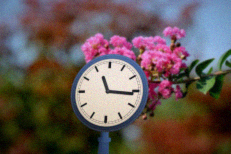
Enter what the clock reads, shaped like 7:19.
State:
11:16
